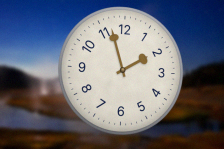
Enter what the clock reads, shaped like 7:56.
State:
1:57
